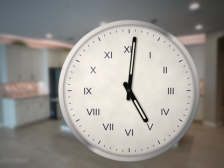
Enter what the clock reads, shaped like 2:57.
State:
5:01
